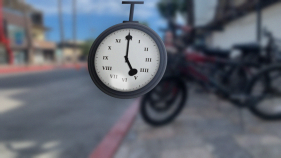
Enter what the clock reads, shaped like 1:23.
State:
5:00
